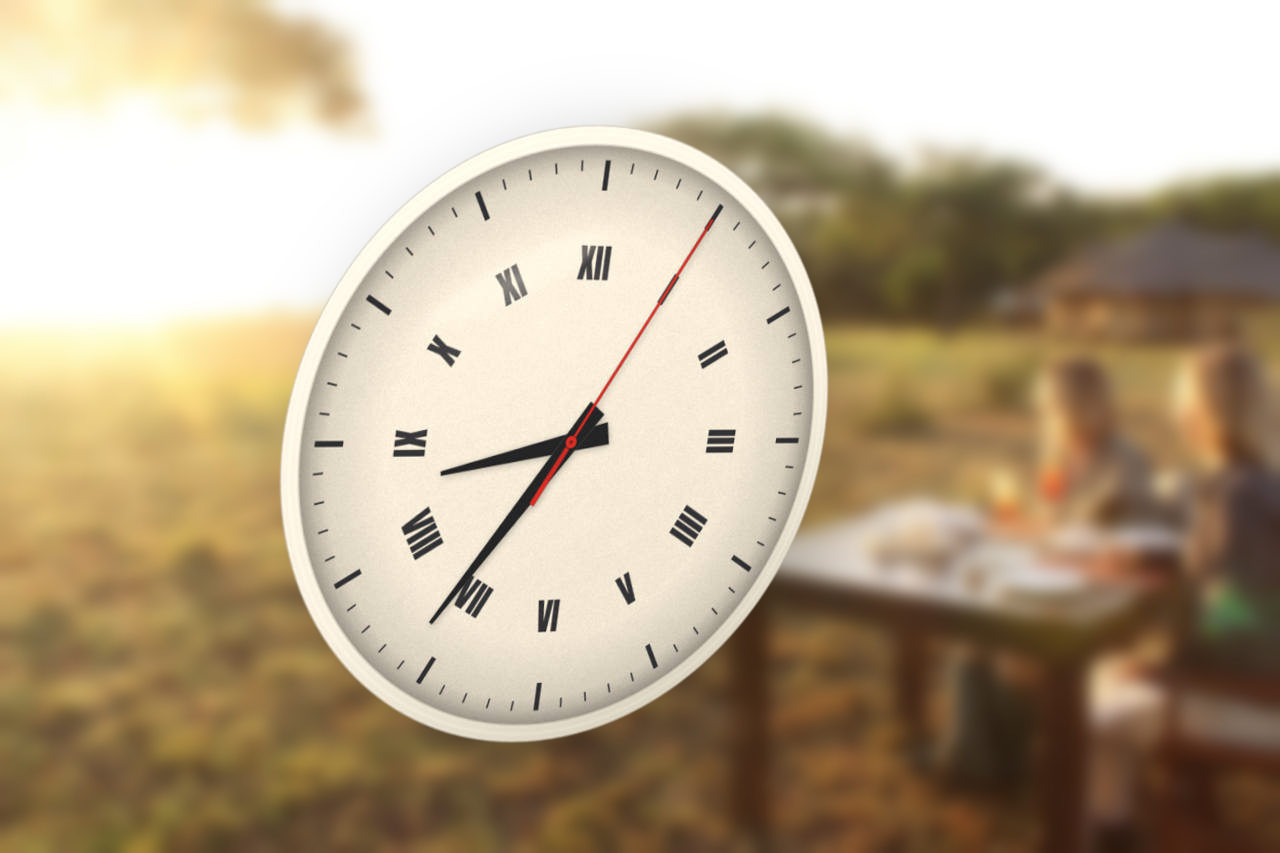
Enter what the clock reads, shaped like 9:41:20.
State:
8:36:05
